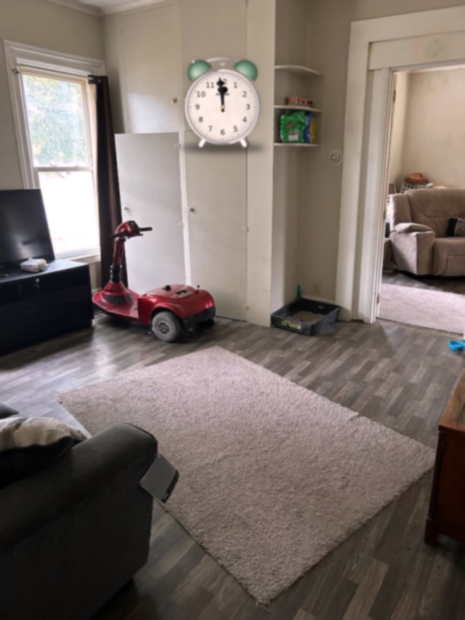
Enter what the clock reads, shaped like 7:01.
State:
11:59
